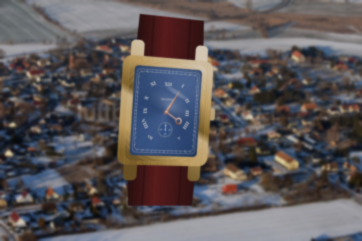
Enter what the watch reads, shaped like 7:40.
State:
4:05
